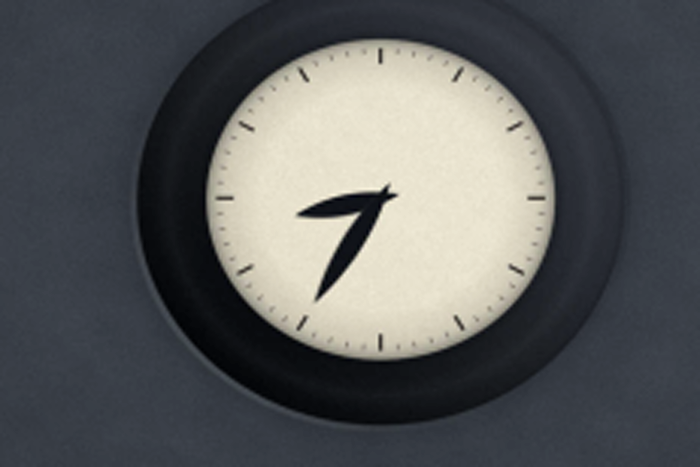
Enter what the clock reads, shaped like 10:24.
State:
8:35
